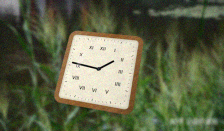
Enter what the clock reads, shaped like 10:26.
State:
1:46
